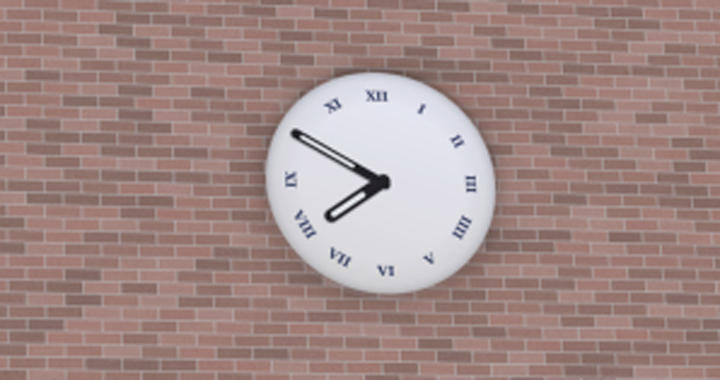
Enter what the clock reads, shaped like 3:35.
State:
7:50
